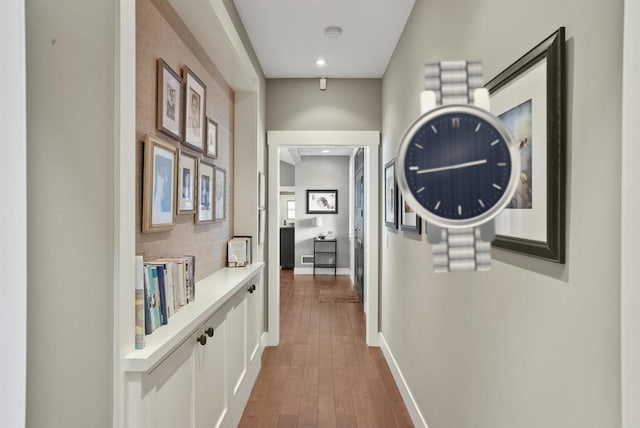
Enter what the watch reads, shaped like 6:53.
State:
2:44
